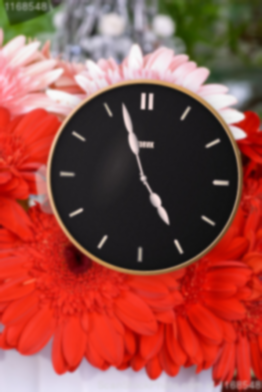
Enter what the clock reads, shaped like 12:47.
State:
4:57
